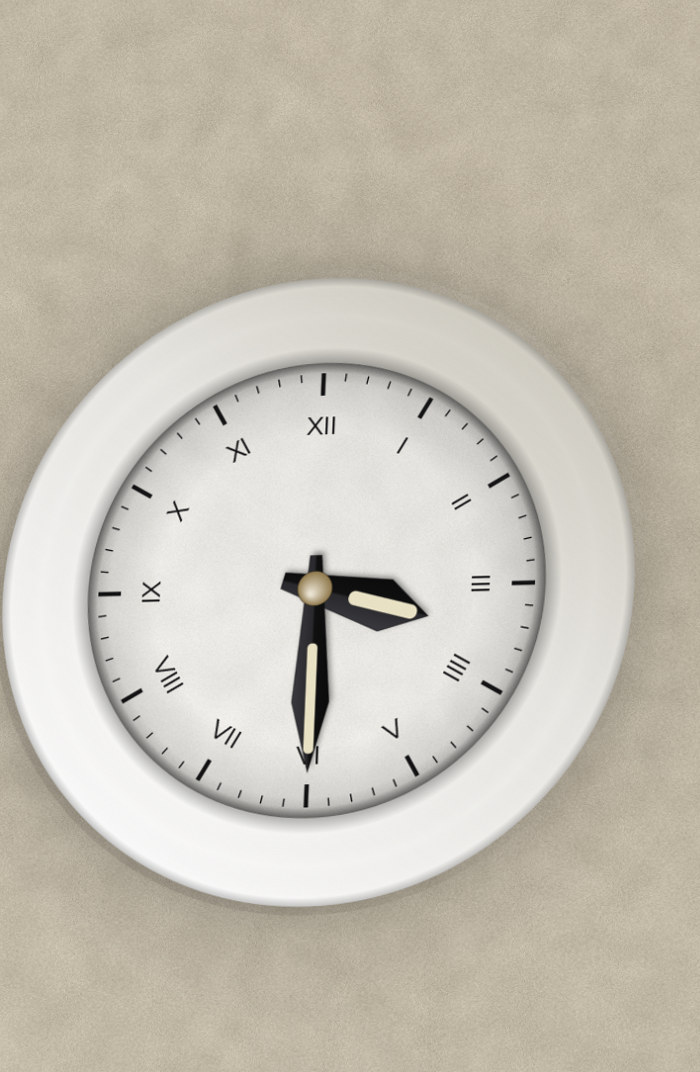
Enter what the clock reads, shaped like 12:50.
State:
3:30
